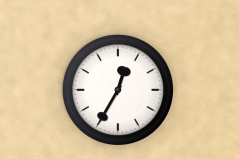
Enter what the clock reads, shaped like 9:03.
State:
12:35
